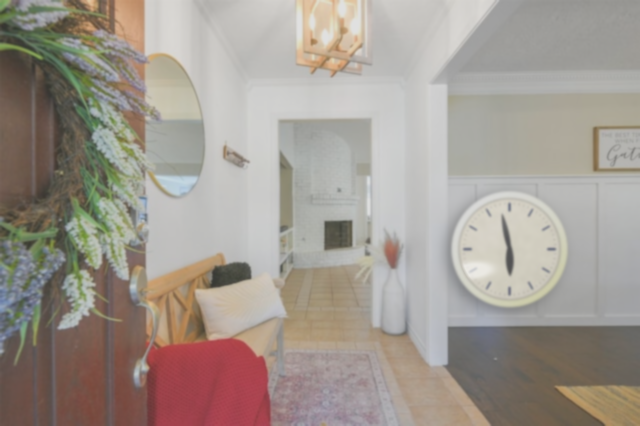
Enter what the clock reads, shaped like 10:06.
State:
5:58
